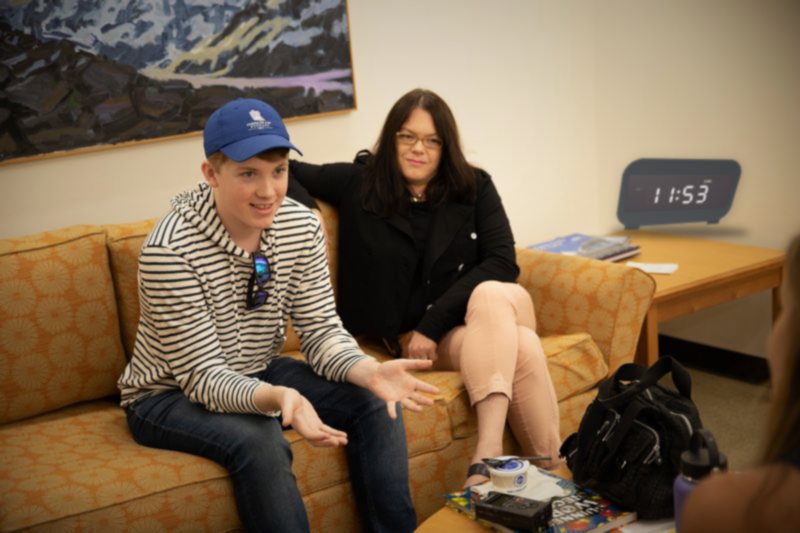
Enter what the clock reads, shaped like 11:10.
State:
11:53
